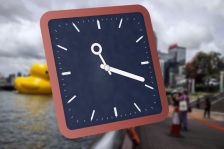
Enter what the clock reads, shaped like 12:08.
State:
11:19
